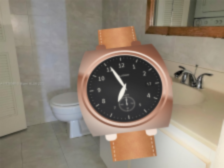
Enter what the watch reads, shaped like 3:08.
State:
6:56
